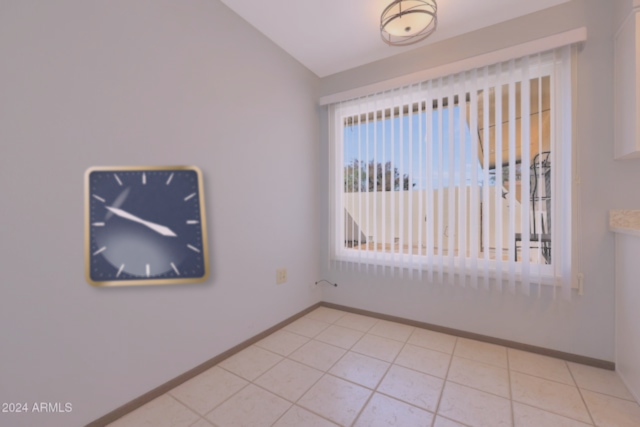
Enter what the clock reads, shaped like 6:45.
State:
3:49
